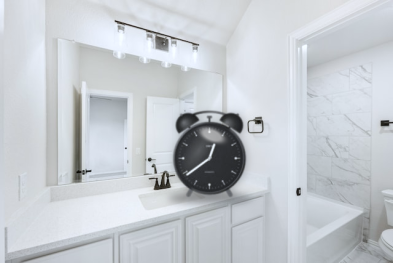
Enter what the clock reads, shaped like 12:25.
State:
12:39
